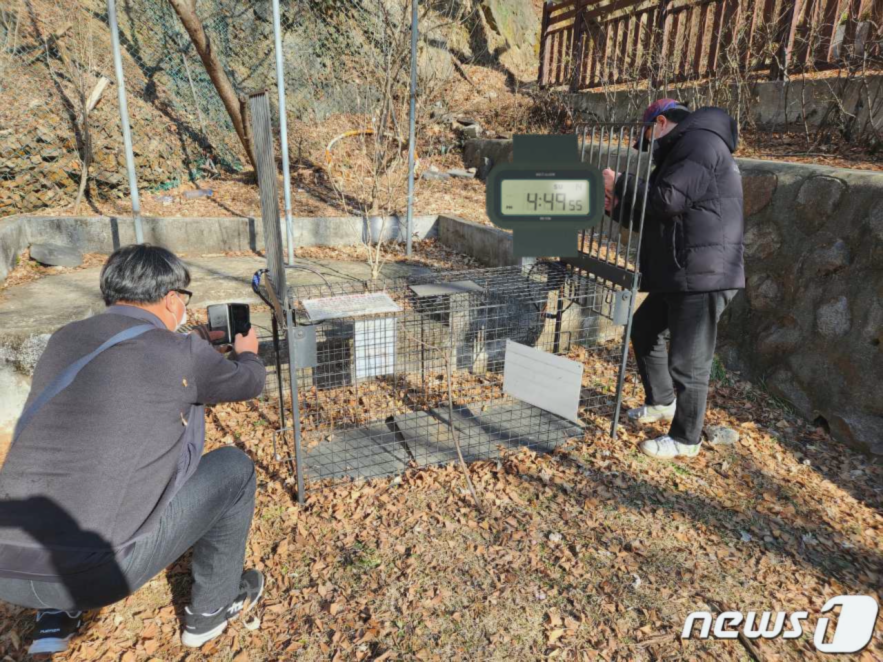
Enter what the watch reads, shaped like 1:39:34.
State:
4:49:55
